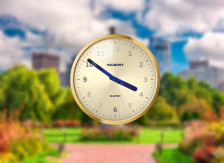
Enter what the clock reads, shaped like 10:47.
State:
3:51
